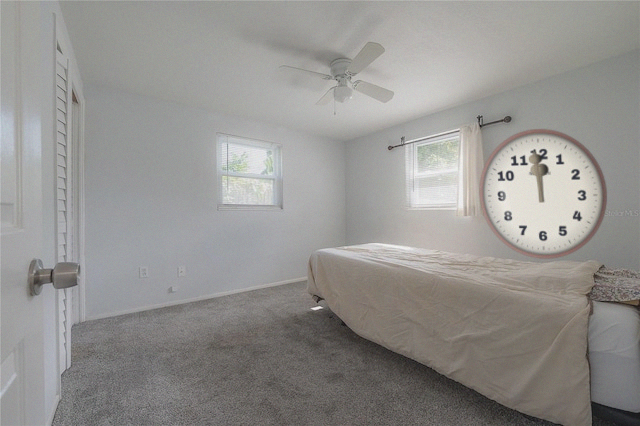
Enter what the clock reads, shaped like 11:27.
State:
11:59
